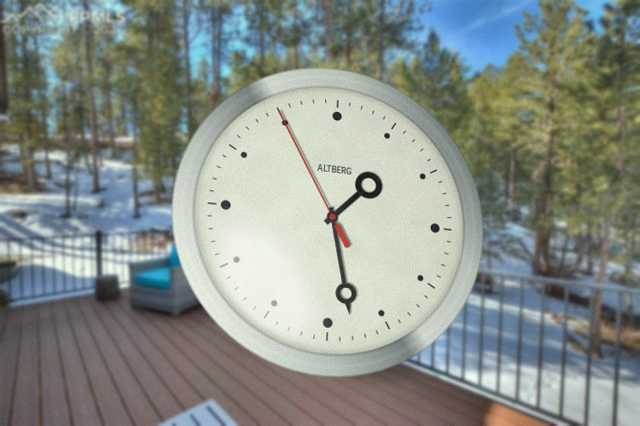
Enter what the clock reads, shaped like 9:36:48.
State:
1:27:55
